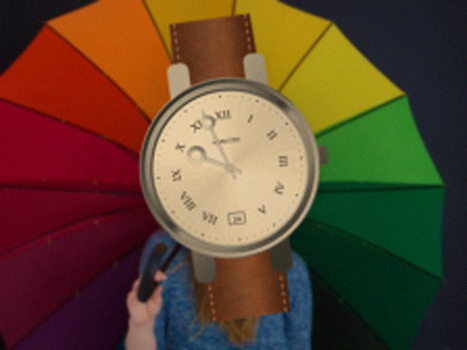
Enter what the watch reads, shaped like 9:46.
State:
9:57
